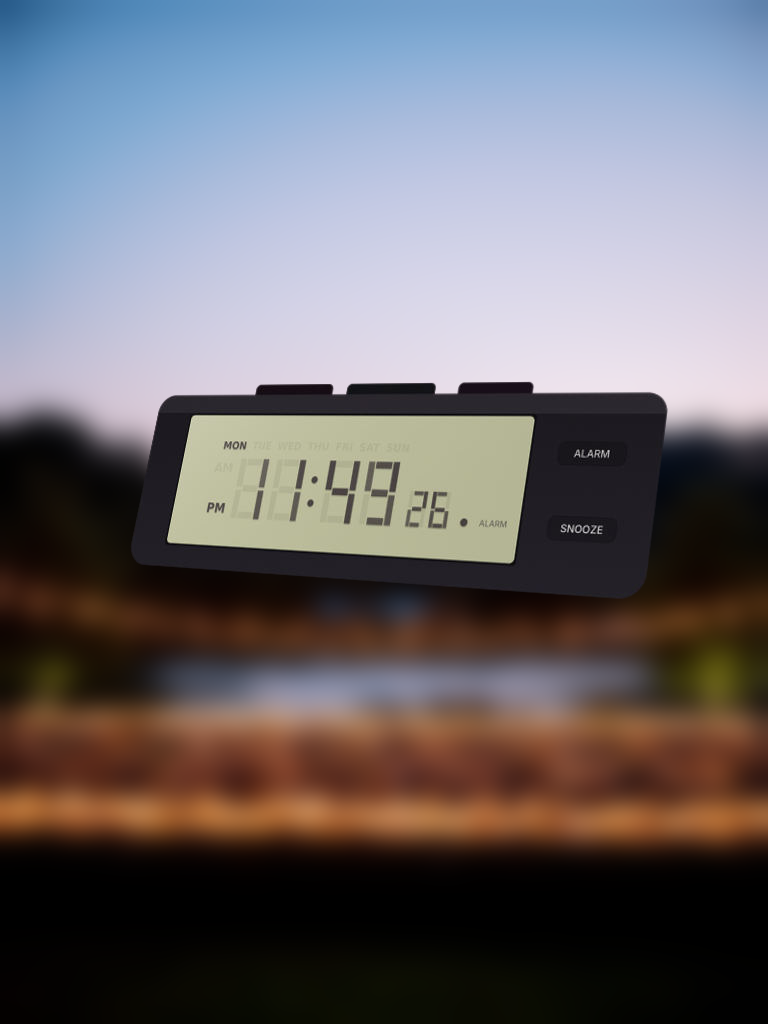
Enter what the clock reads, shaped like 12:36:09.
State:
11:49:26
